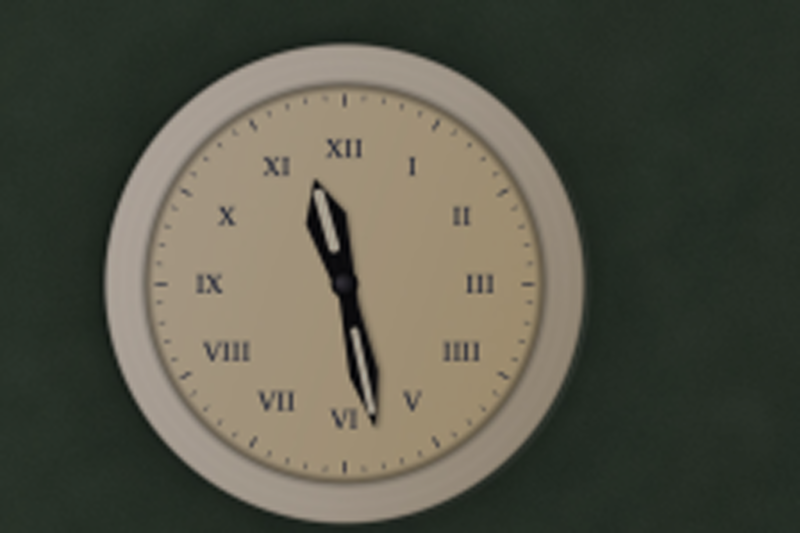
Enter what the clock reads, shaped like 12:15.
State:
11:28
